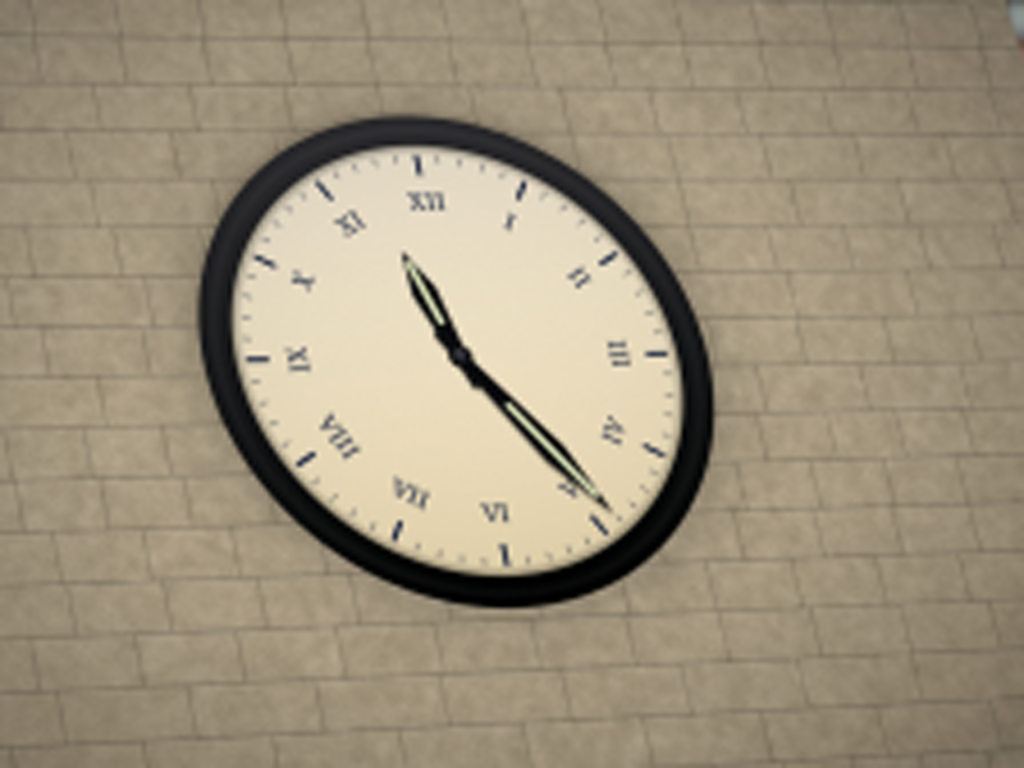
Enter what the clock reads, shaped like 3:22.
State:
11:24
